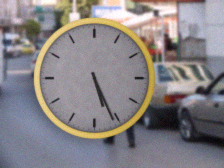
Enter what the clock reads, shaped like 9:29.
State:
5:26
